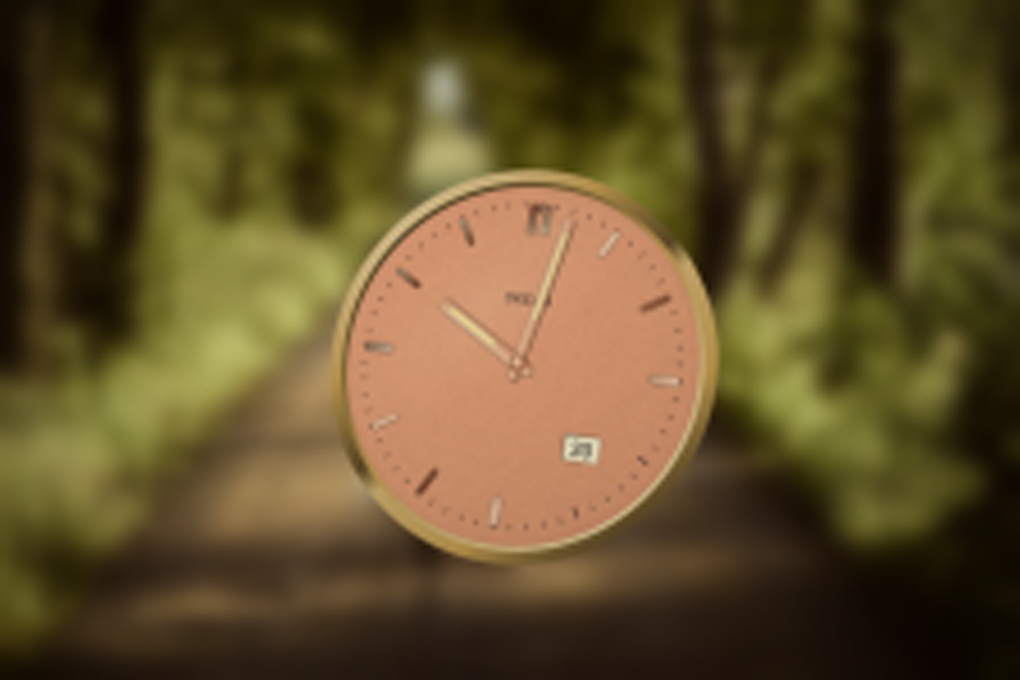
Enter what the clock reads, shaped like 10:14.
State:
10:02
